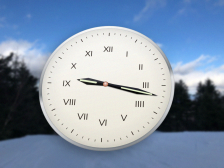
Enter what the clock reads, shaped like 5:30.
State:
9:17
